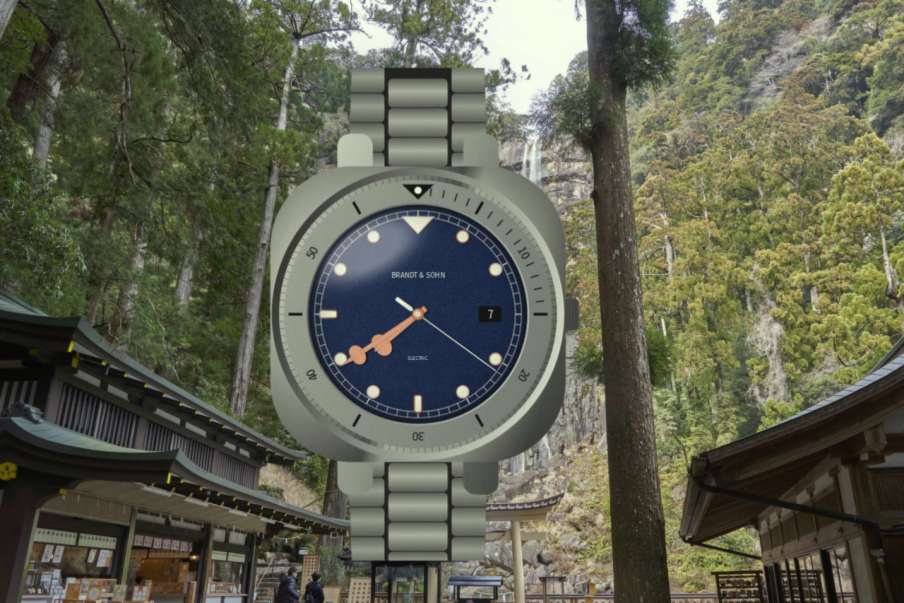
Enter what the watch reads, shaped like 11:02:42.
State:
7:39:21
